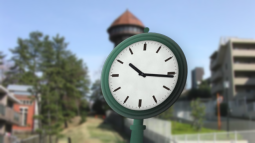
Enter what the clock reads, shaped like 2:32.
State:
10:16
